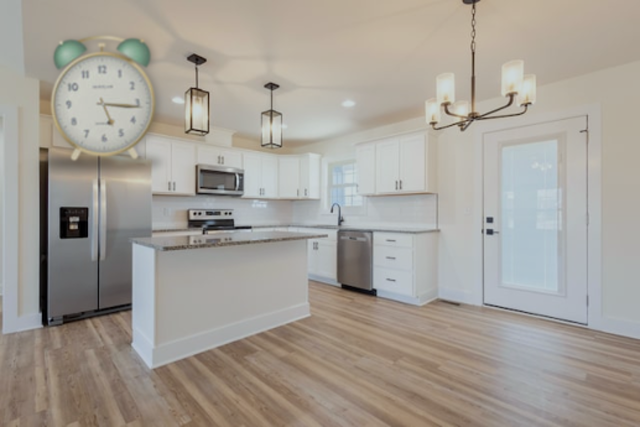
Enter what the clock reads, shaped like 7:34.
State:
5:16
